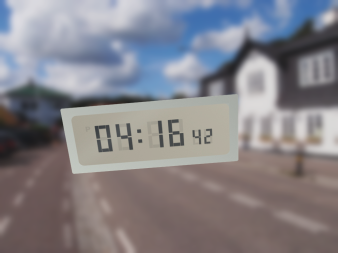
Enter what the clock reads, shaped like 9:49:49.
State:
4:16:42
